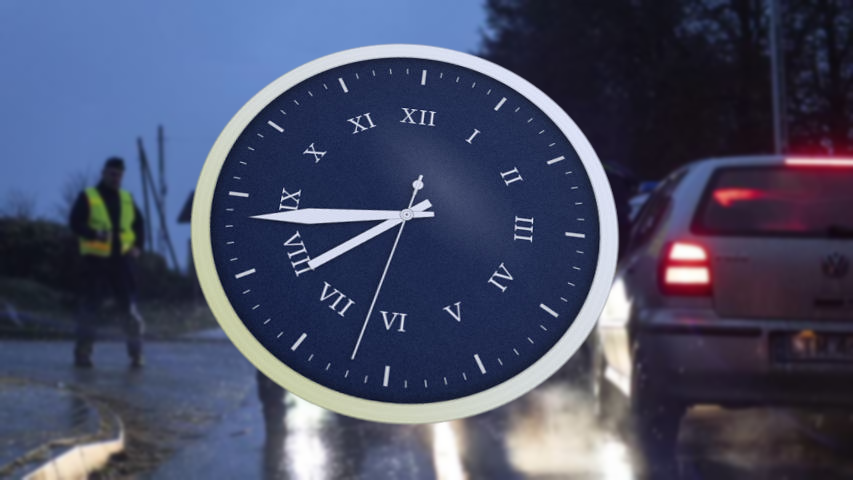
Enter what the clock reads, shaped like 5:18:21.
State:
7:43:32
